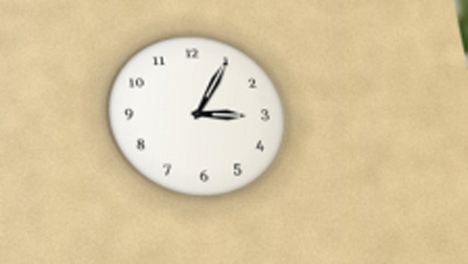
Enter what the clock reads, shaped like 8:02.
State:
3:05
